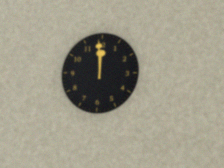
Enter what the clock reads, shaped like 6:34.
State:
11:59
